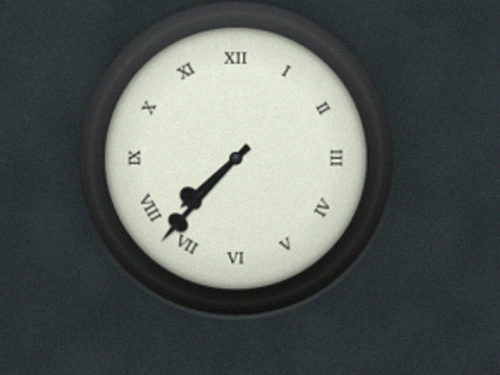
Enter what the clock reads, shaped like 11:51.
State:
7:37
